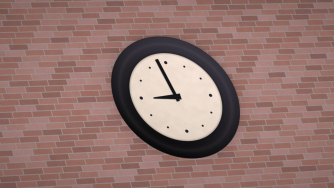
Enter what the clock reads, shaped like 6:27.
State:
8:58
